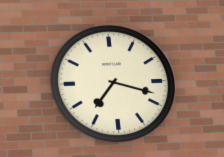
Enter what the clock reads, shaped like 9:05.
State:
7:18
